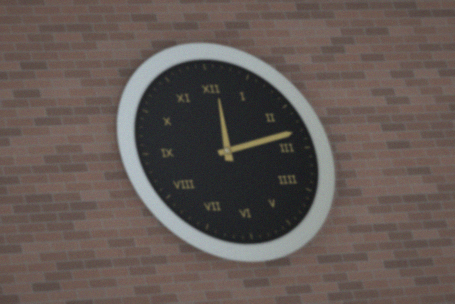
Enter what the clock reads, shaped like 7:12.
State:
12:13
